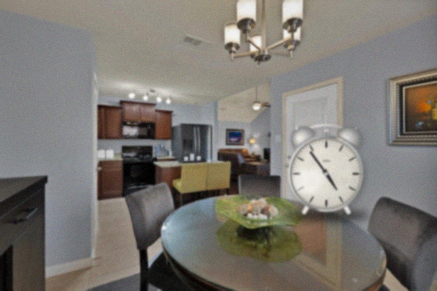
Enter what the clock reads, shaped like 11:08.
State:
4:54
